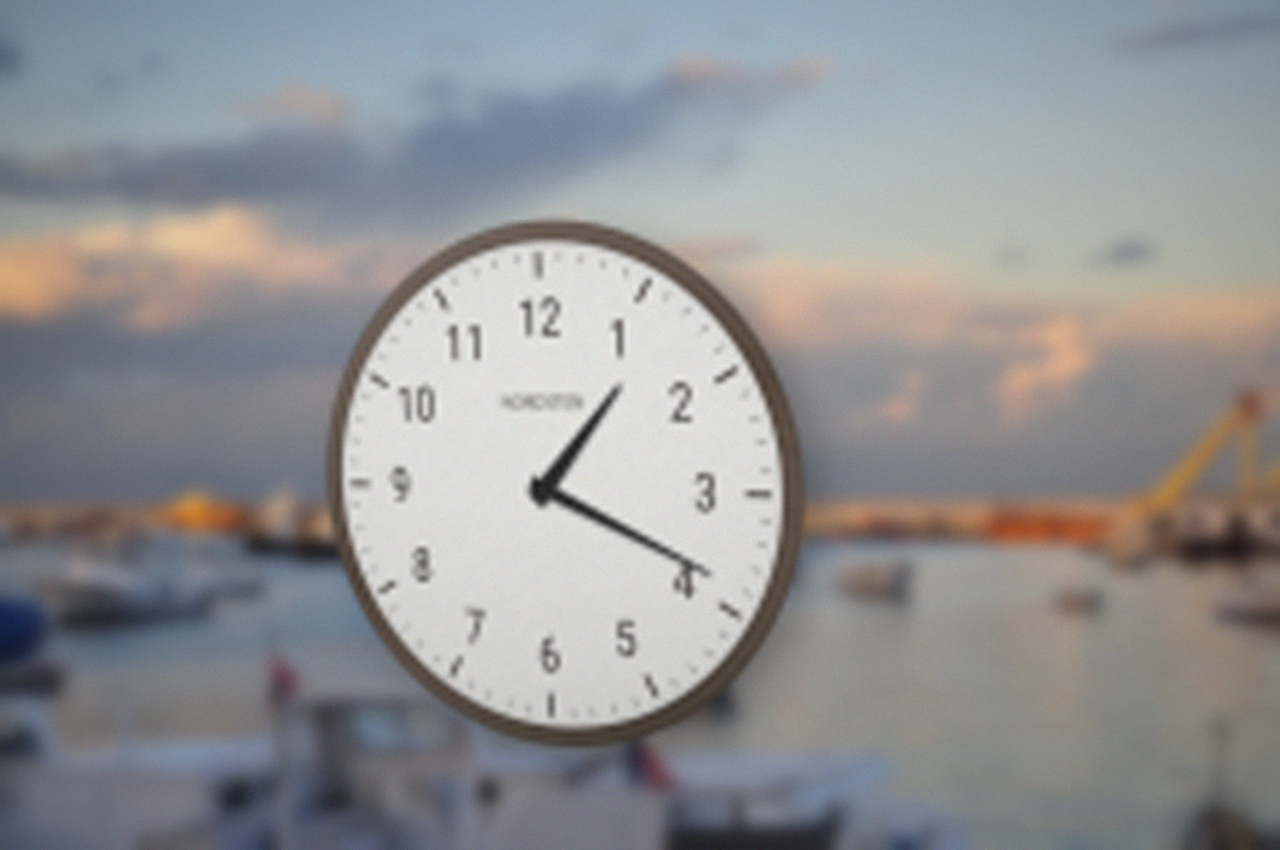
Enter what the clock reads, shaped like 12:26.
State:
1:19
